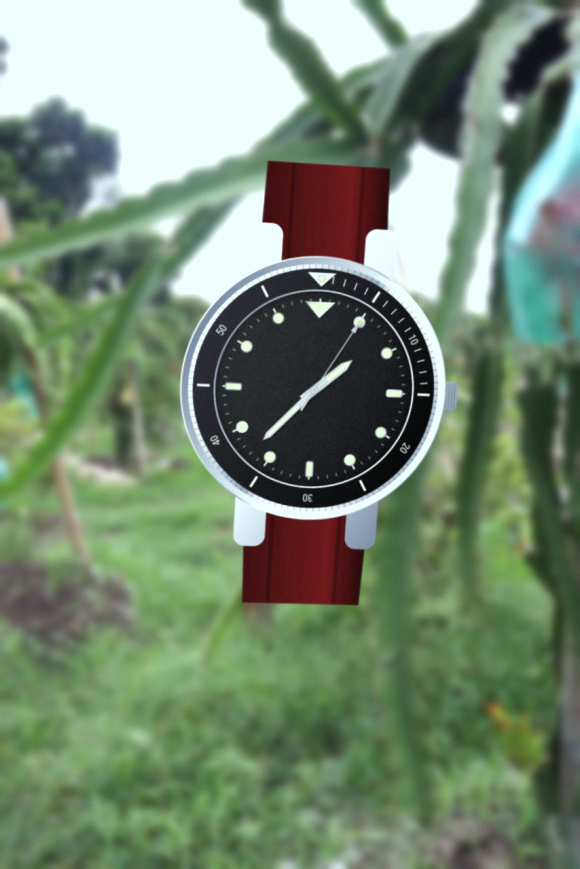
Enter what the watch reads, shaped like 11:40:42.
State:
1:37:05
